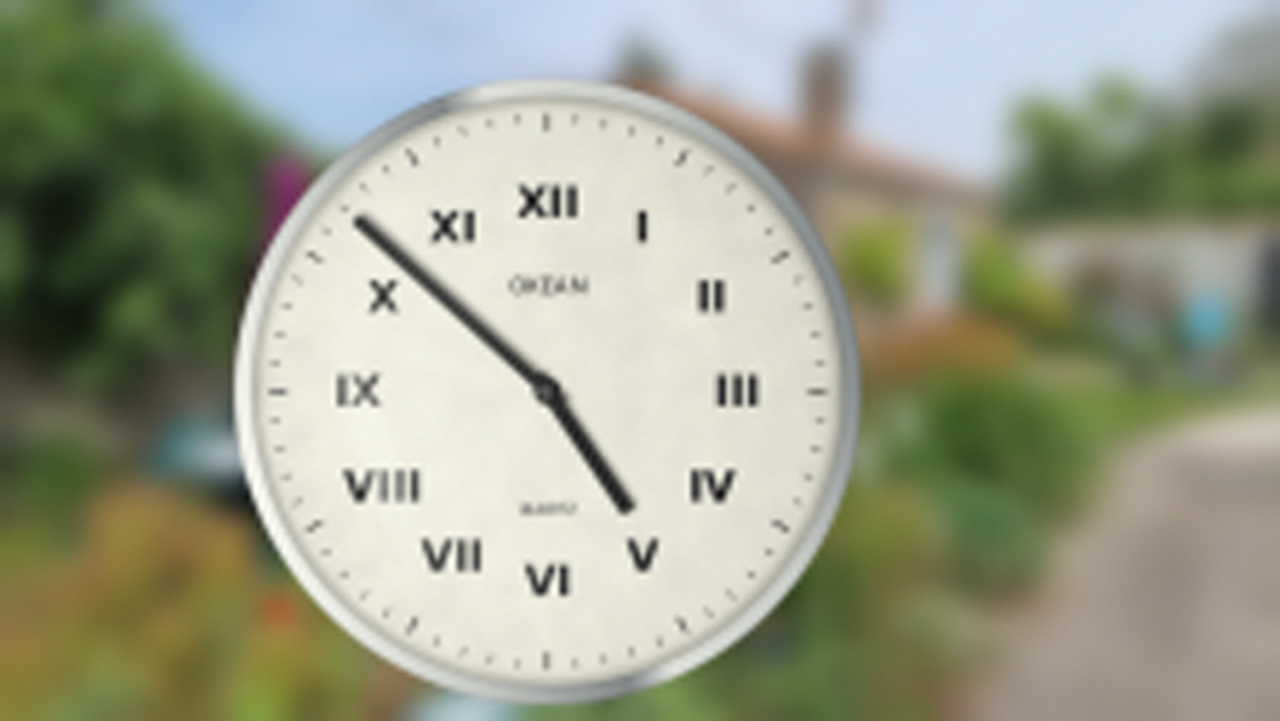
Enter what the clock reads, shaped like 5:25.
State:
4:52
